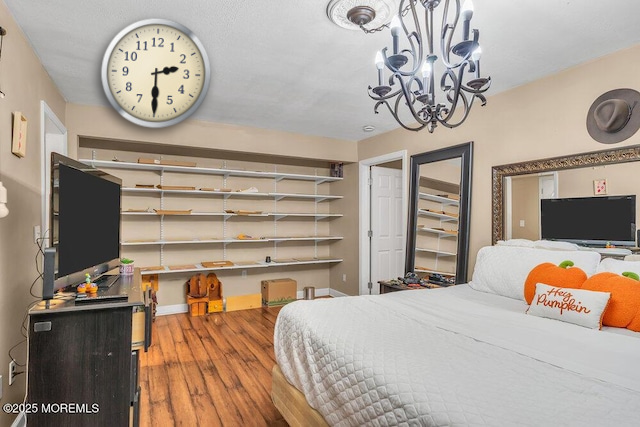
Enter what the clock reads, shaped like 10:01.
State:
2:30
